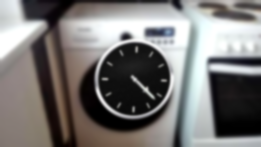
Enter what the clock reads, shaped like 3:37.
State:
4:22
